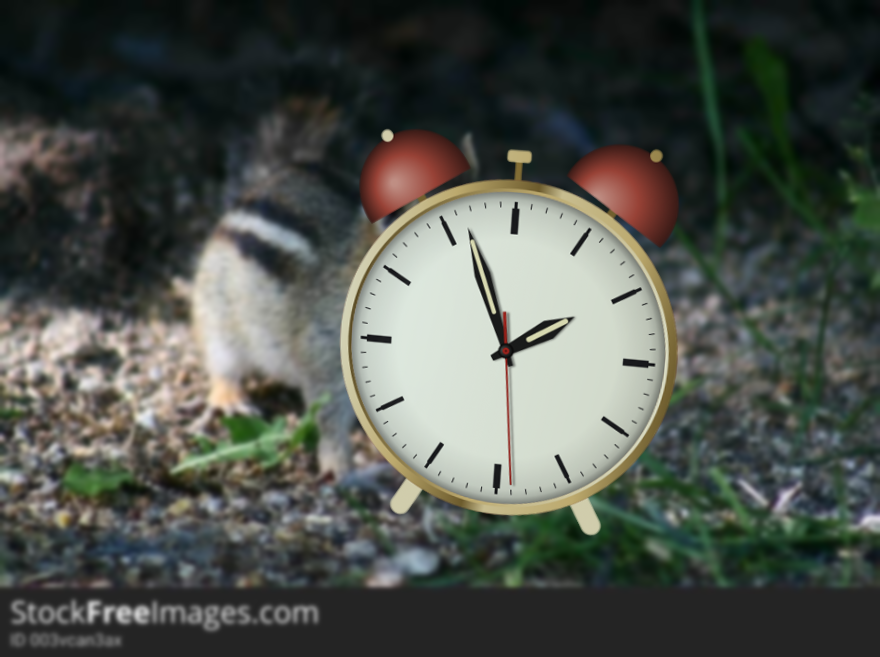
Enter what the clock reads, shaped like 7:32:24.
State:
1:56:29
